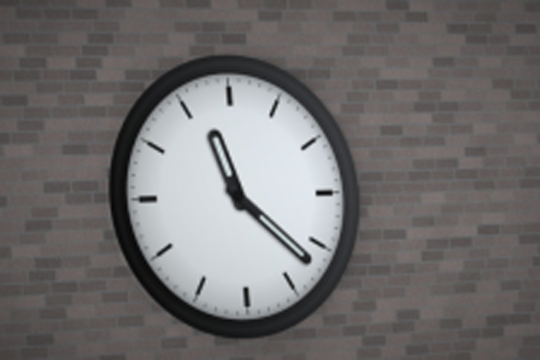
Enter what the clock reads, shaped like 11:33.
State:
11:22
